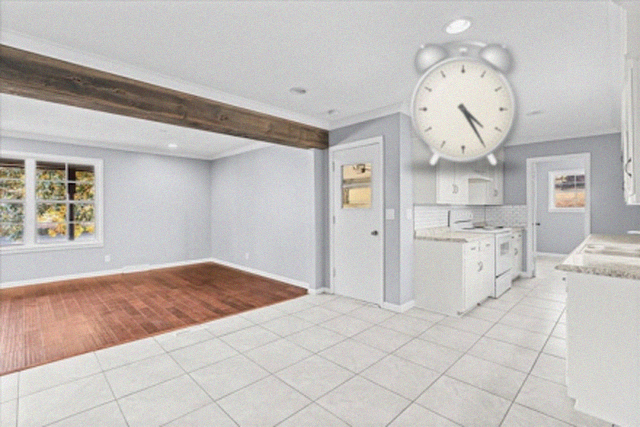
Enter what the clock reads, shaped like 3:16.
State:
4:25
